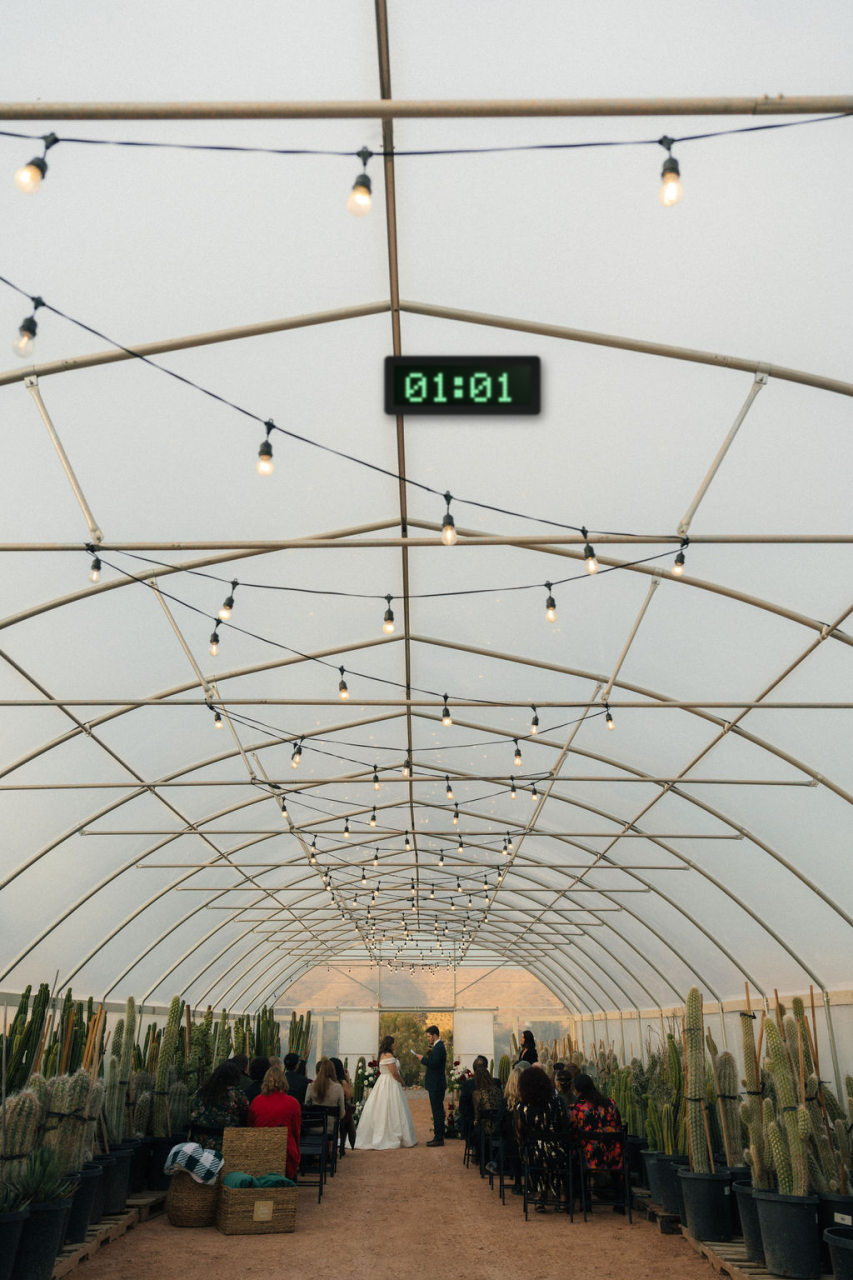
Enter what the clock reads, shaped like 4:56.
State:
1:01
